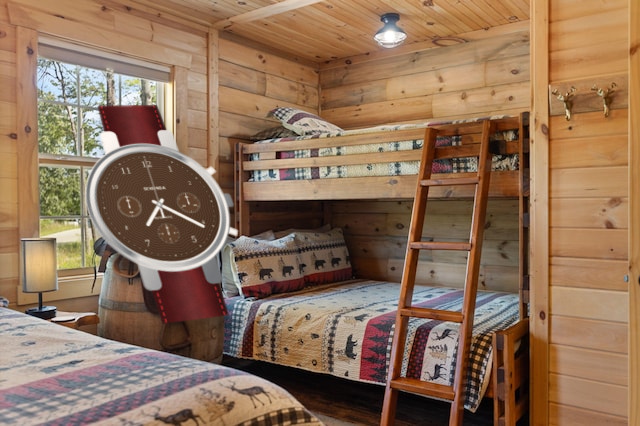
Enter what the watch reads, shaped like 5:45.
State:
7:21
